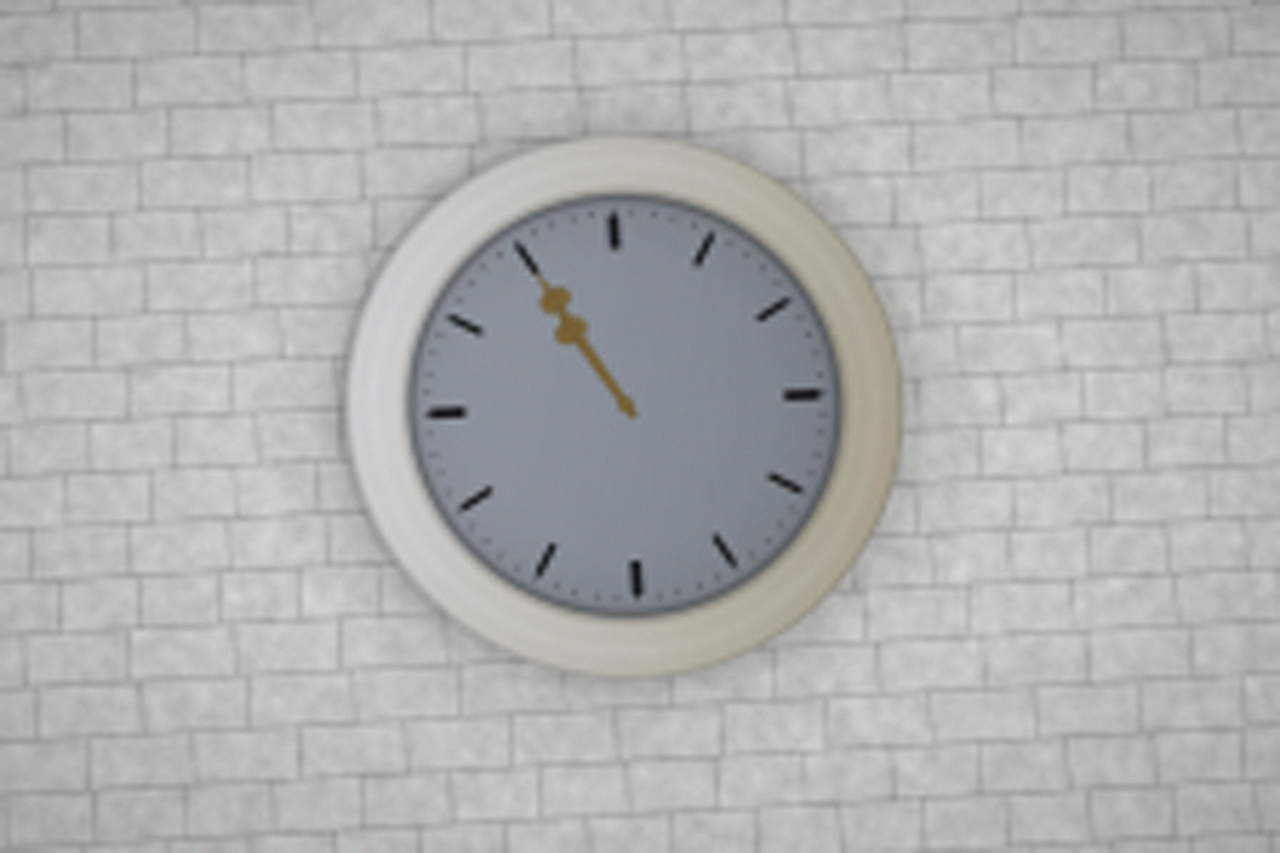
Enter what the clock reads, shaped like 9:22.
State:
10:55
